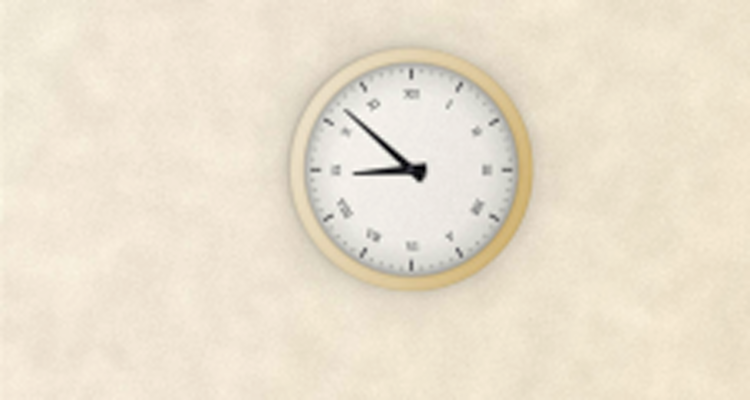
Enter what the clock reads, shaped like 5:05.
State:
8:52
